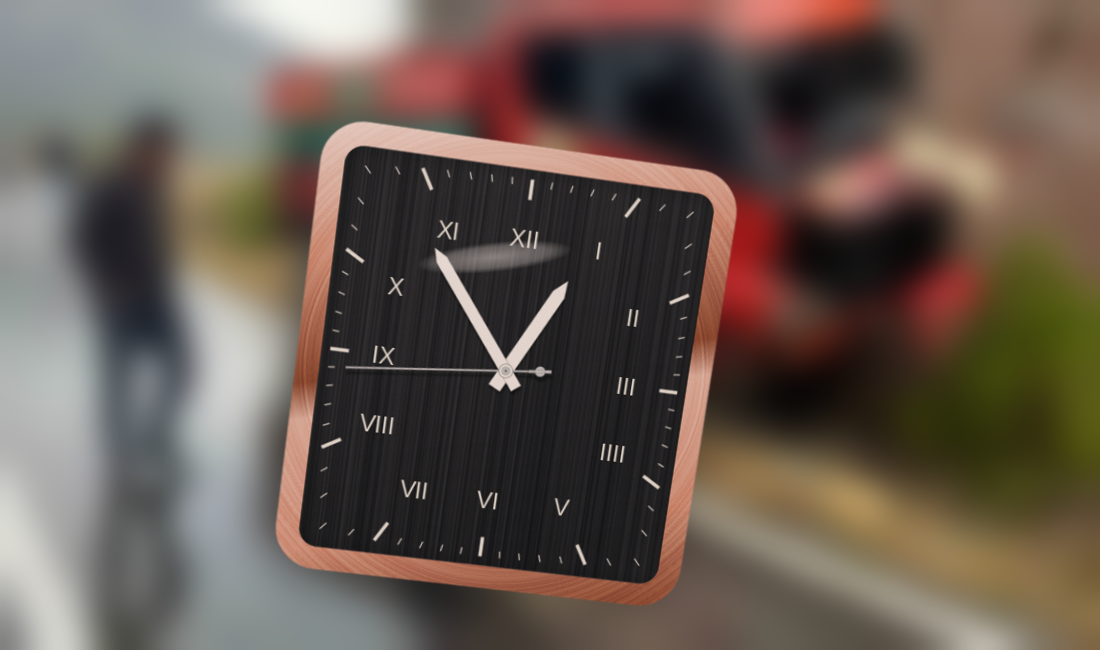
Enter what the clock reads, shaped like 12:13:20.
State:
12:53:44
